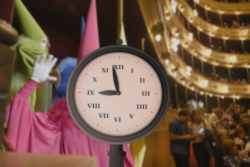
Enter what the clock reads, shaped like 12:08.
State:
8:58
